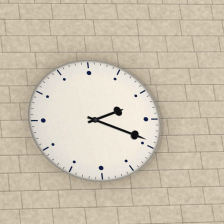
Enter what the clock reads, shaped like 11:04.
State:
2:19
